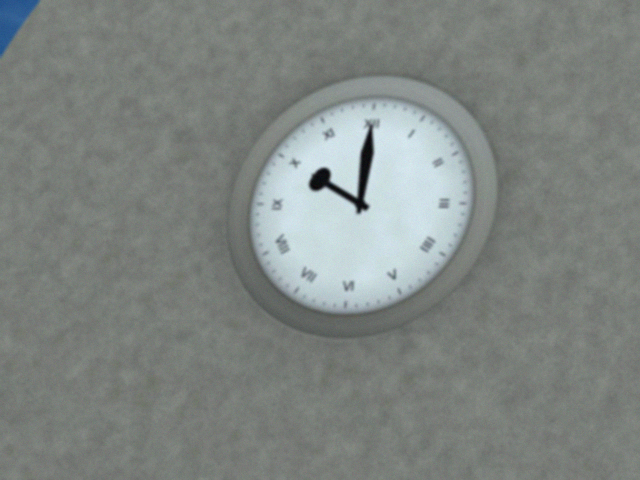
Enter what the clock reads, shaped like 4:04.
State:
10:00
